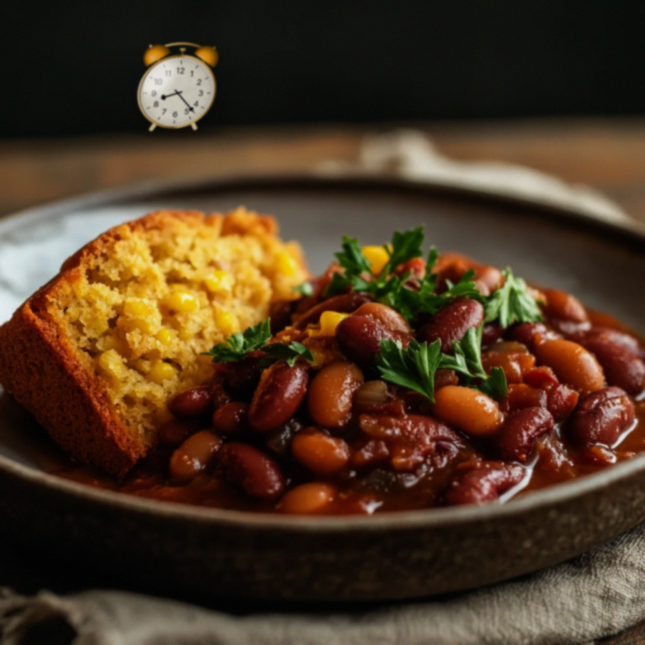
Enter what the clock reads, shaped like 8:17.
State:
8:23
